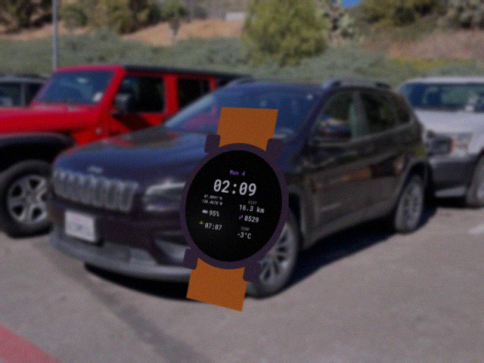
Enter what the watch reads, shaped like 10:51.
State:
2:09
